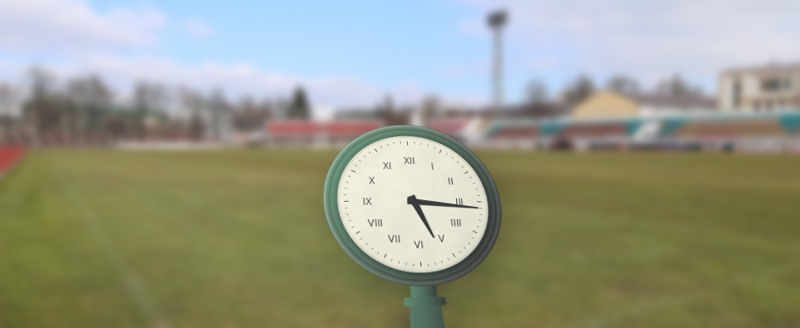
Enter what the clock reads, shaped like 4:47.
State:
5:16
